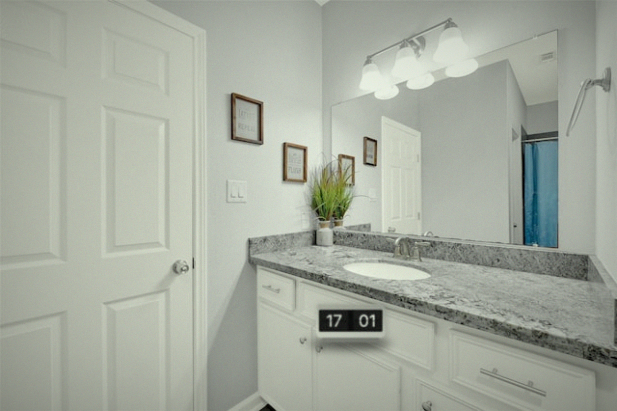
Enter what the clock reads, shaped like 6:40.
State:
17:01
